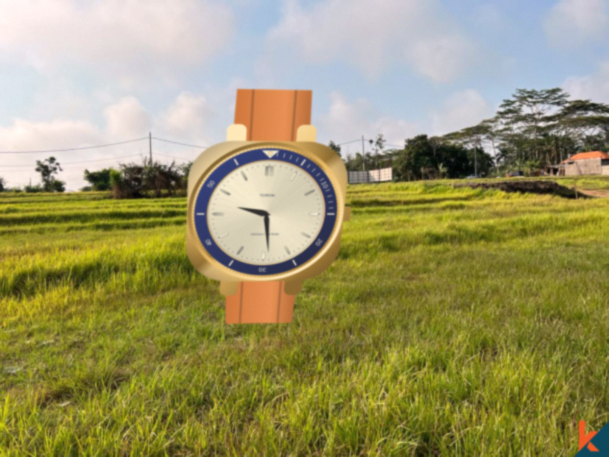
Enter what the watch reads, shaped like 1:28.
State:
9:29
